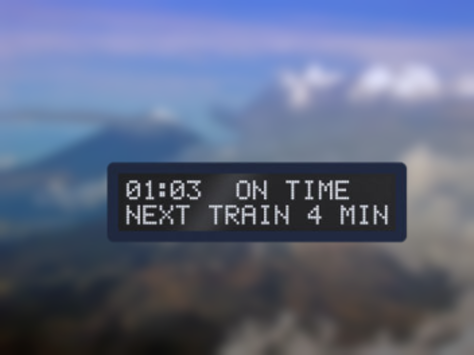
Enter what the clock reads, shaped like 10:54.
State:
1:03
